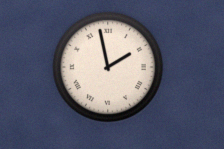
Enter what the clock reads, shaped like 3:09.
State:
1:58
